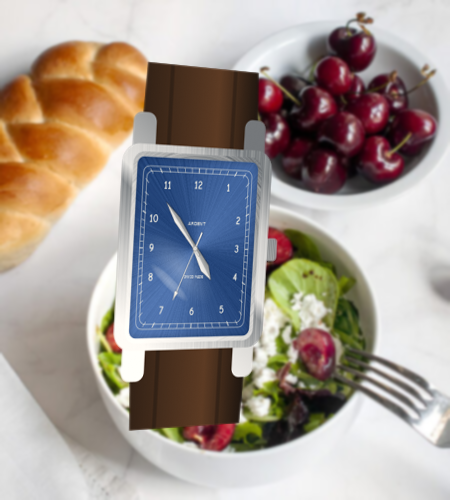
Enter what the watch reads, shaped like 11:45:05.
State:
4:53:34
